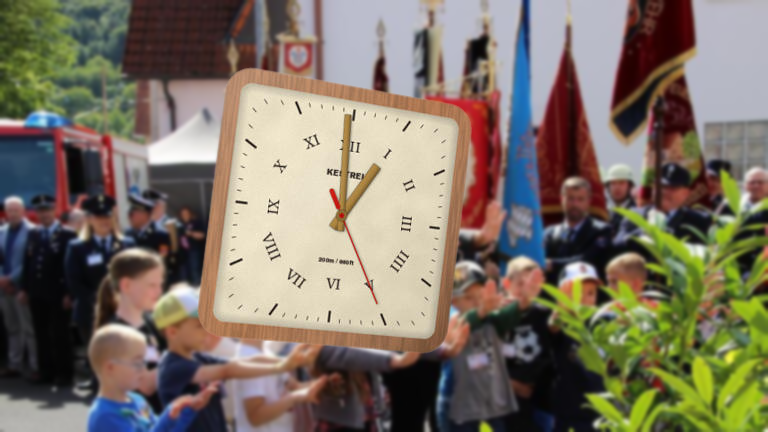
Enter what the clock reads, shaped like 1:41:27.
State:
12:59:25
